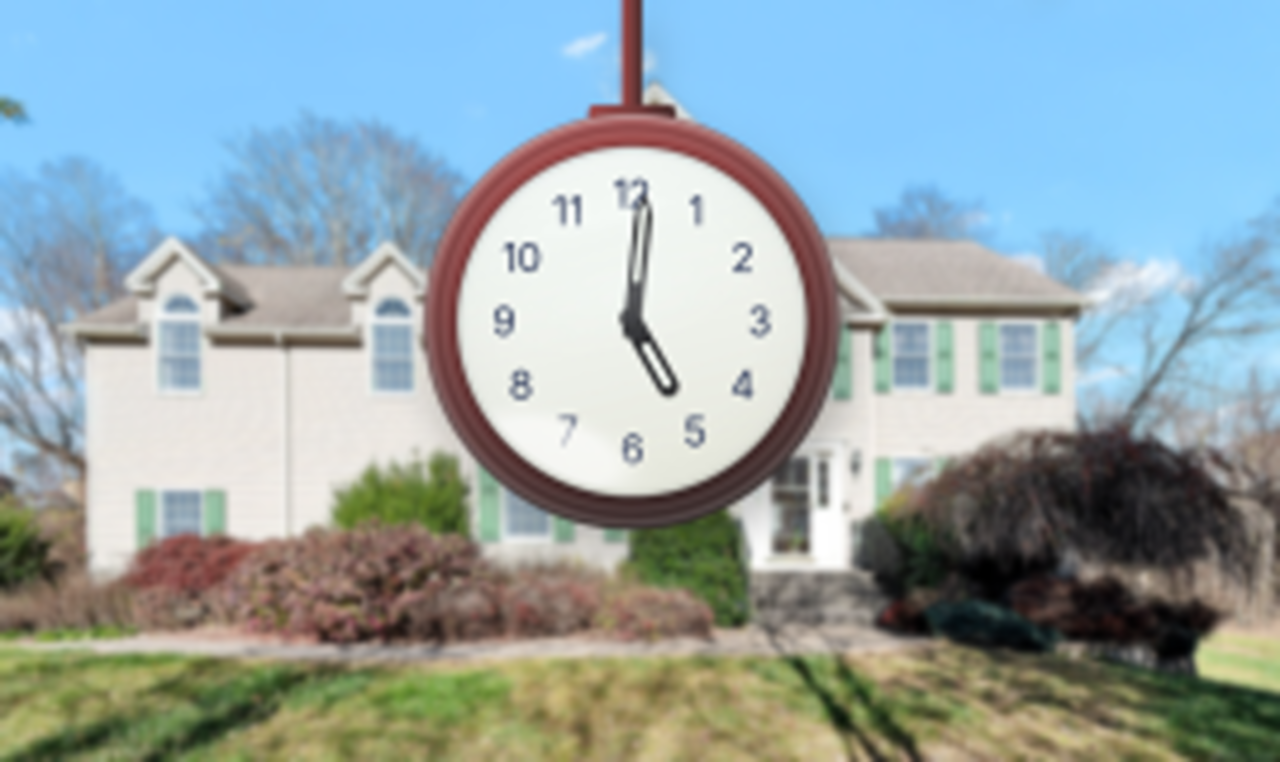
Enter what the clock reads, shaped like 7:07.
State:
5:01
